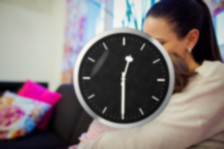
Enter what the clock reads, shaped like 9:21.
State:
12:30
